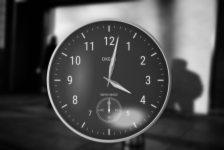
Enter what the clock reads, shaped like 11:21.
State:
4:02
